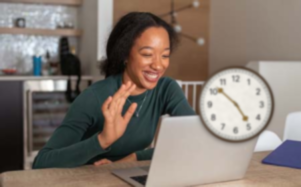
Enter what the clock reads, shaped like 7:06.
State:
4:52
